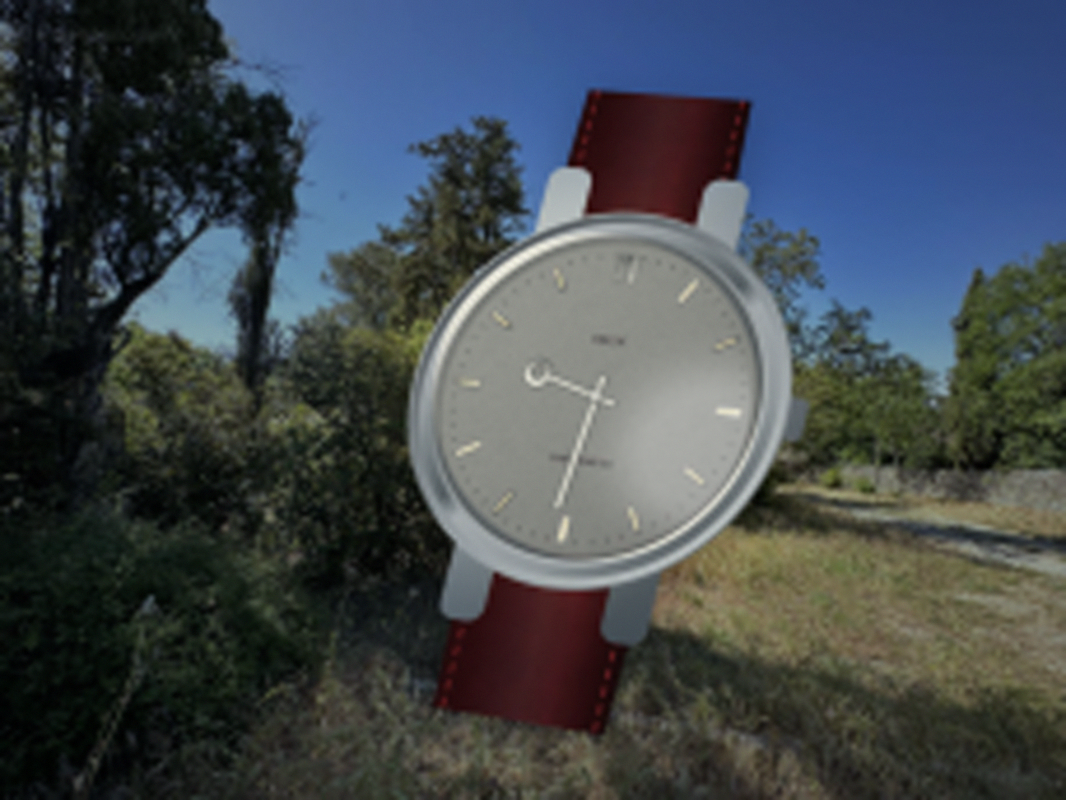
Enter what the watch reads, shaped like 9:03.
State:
9:31
